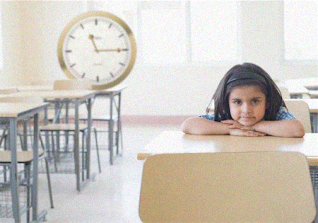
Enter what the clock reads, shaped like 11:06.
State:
11:15
